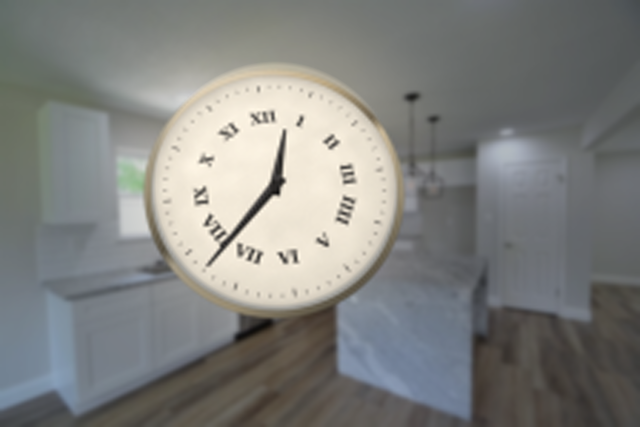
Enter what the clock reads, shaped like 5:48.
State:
12:38
